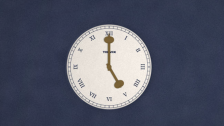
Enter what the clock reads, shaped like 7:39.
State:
5:00
